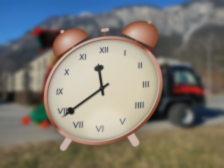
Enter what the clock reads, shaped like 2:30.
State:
11:39
